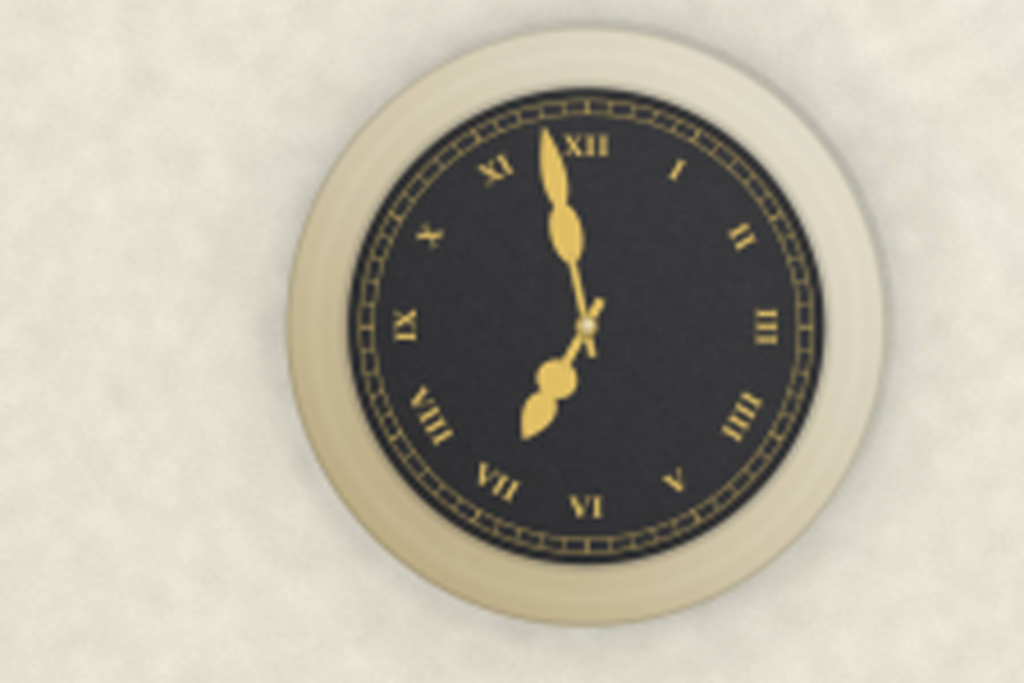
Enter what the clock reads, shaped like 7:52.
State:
6:58
